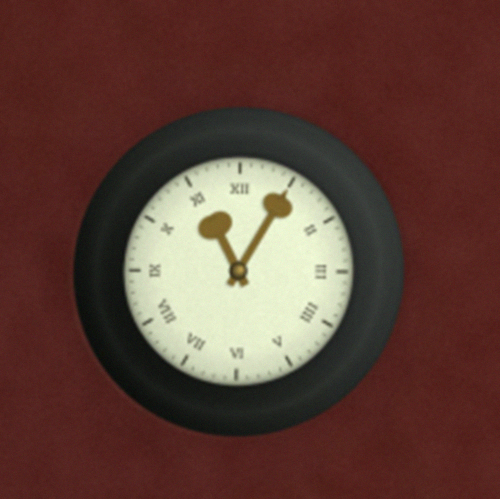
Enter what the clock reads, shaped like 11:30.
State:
11:05
